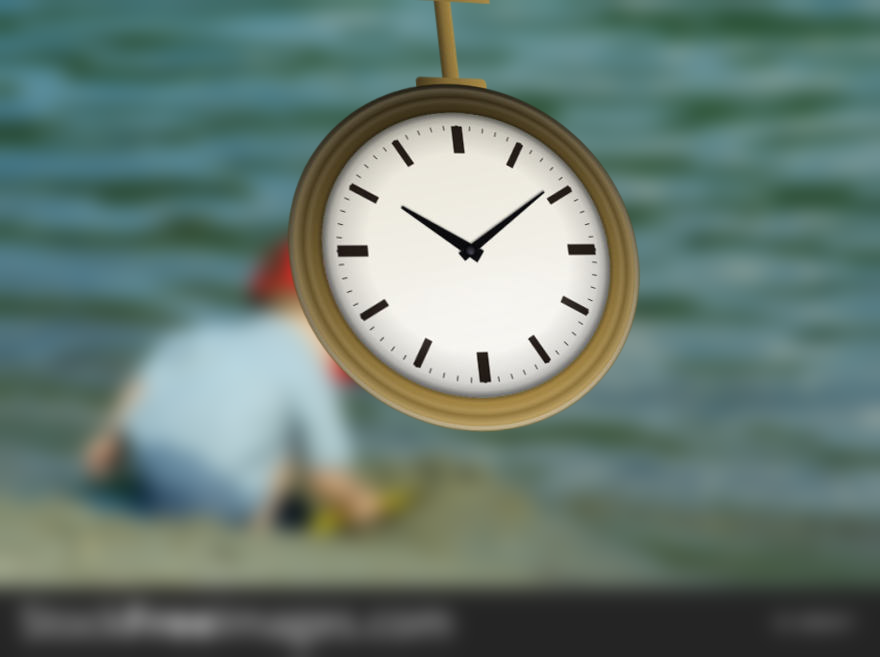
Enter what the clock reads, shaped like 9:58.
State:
10:09
